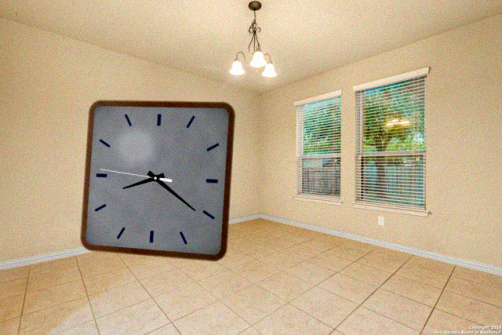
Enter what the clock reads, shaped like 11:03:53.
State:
8:20:46
